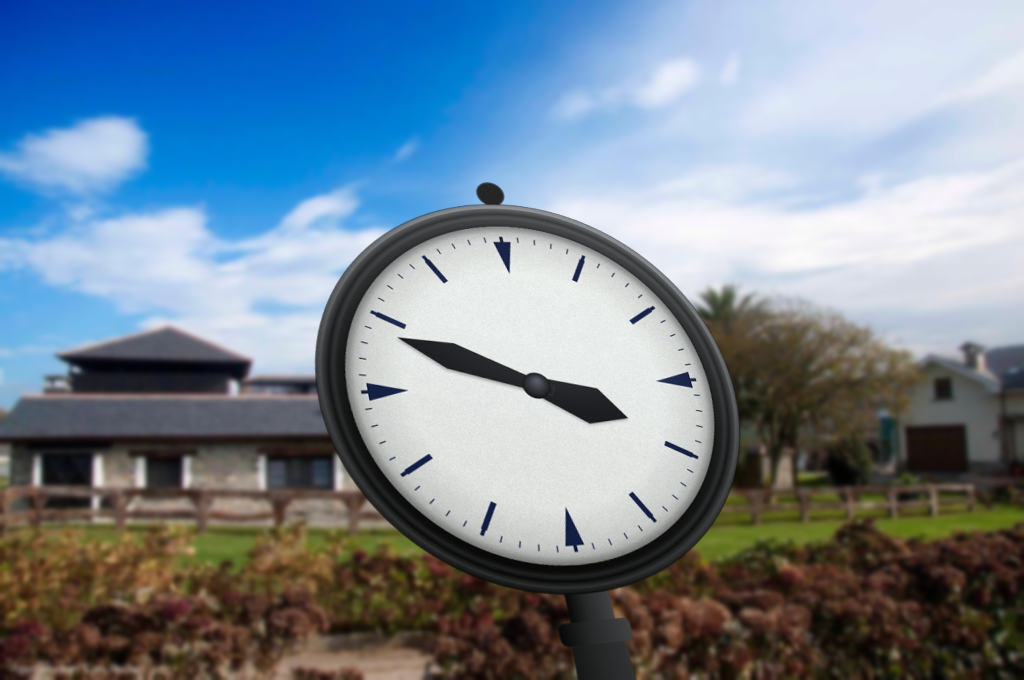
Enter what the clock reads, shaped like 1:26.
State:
3:49
